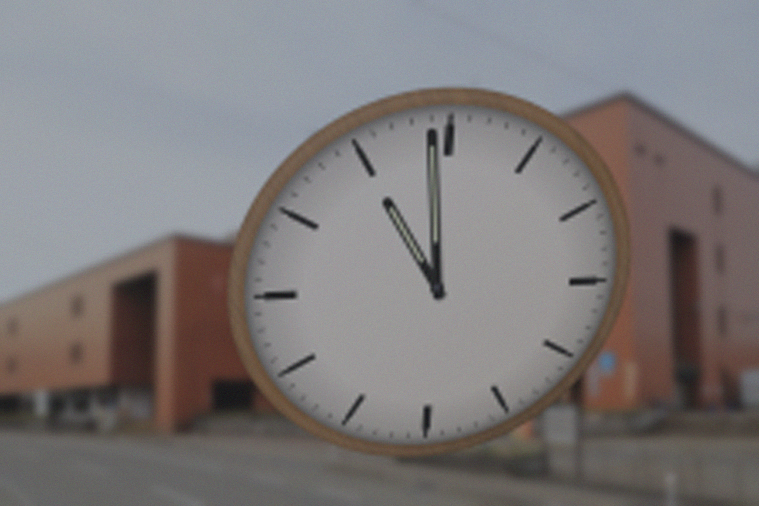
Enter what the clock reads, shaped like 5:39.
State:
10:59
